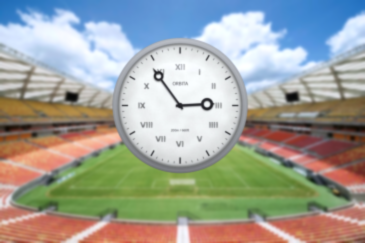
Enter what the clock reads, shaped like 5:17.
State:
2:54
